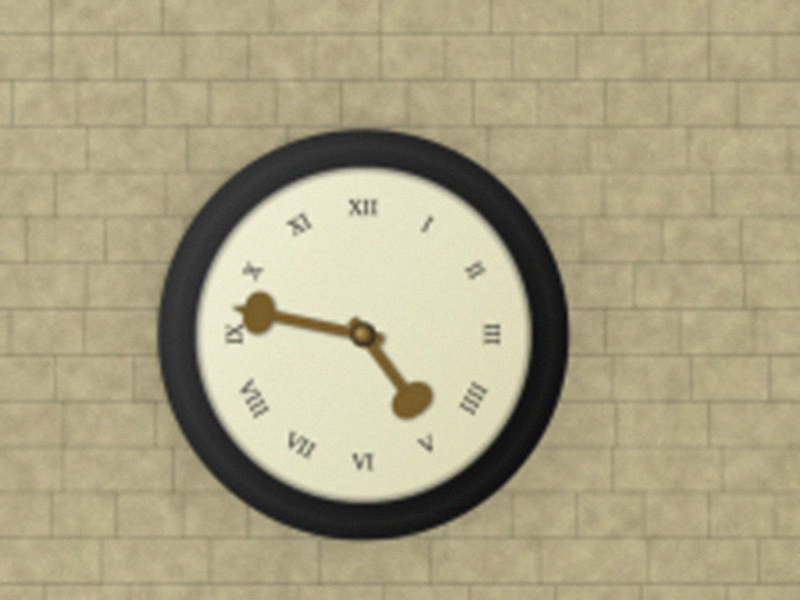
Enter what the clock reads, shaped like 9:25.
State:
4:47
